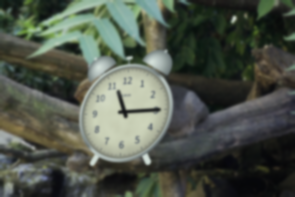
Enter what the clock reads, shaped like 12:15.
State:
11:15
